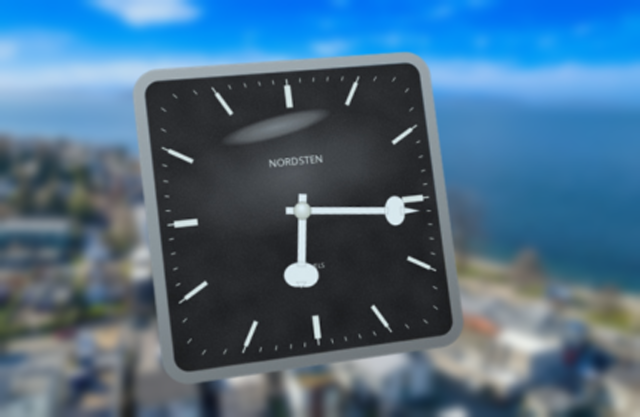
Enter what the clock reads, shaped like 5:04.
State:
6:16
